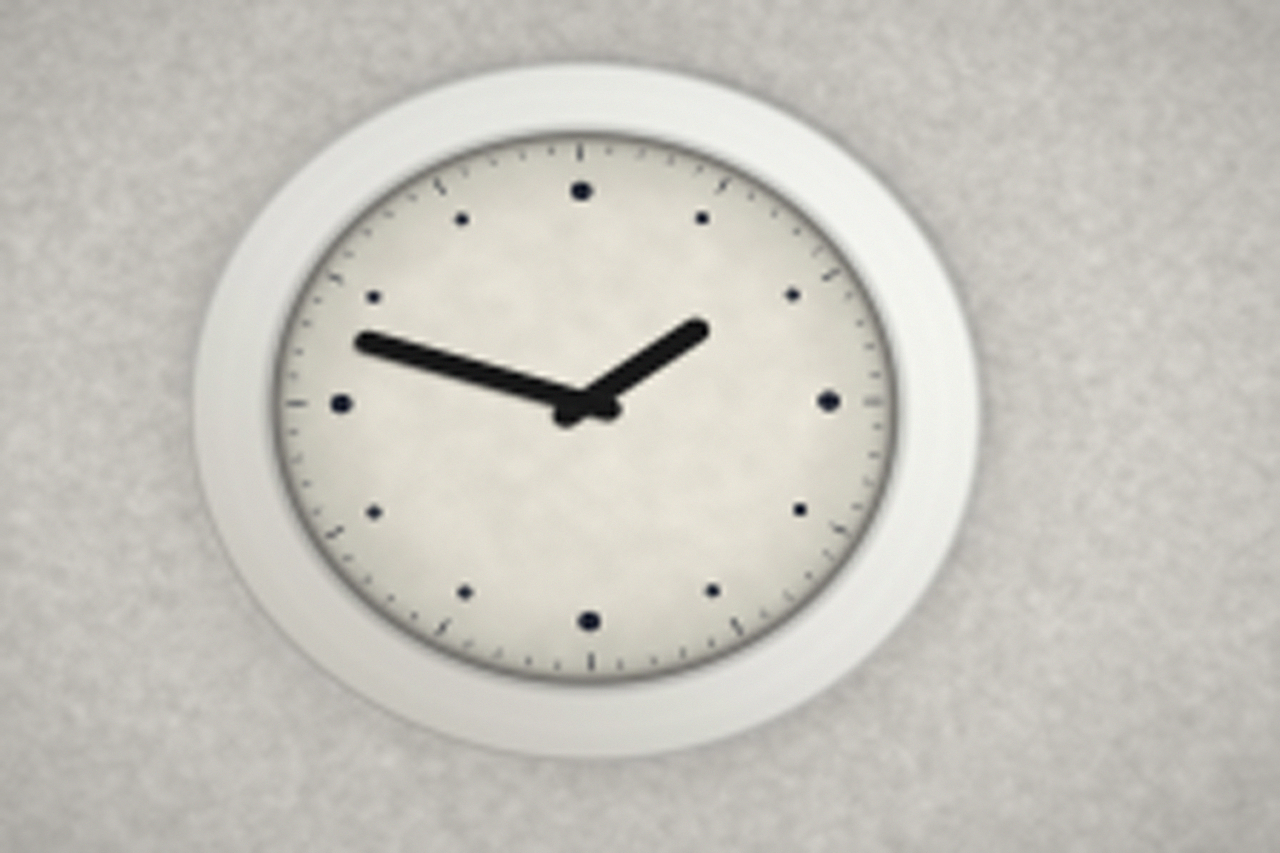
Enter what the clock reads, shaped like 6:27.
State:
1:48
